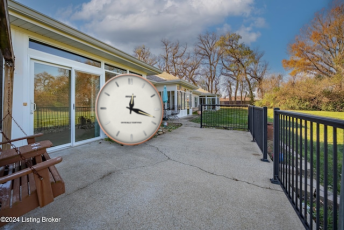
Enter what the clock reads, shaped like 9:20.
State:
12:18
